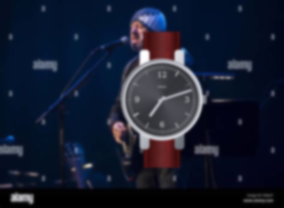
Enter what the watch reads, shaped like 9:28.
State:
7:12
